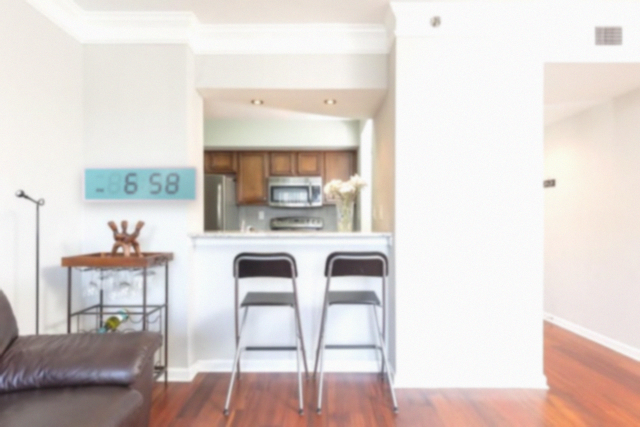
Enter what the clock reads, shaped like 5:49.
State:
6:58
